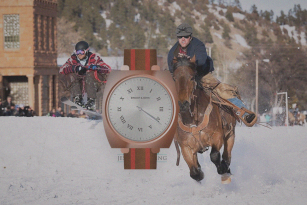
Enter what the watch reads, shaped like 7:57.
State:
4:21
